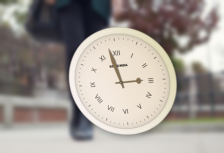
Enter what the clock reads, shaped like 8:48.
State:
2:58
